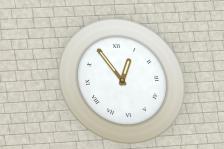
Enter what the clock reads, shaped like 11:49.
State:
12:55
